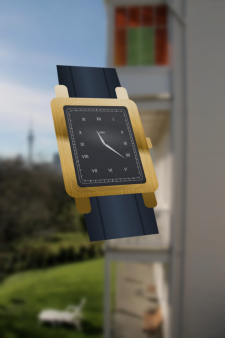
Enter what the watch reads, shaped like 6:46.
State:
11:22
